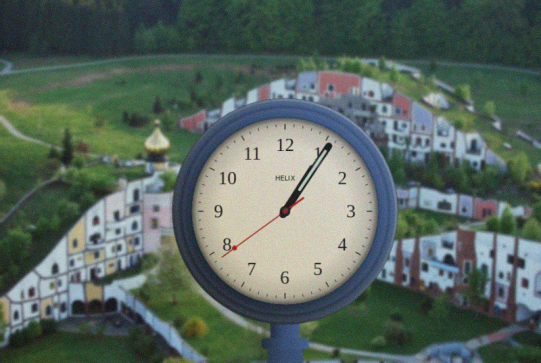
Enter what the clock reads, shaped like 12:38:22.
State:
1:05:39
